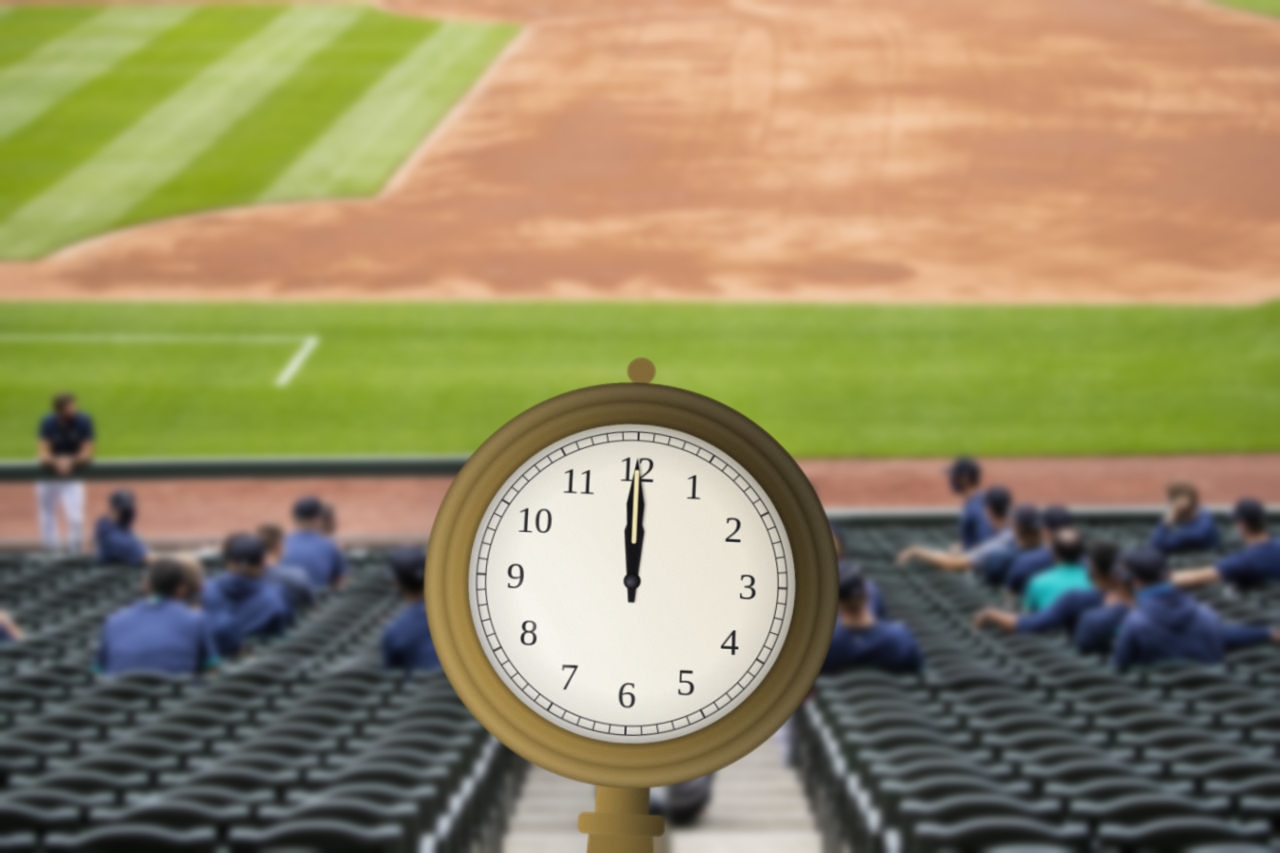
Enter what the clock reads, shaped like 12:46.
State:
12:00
